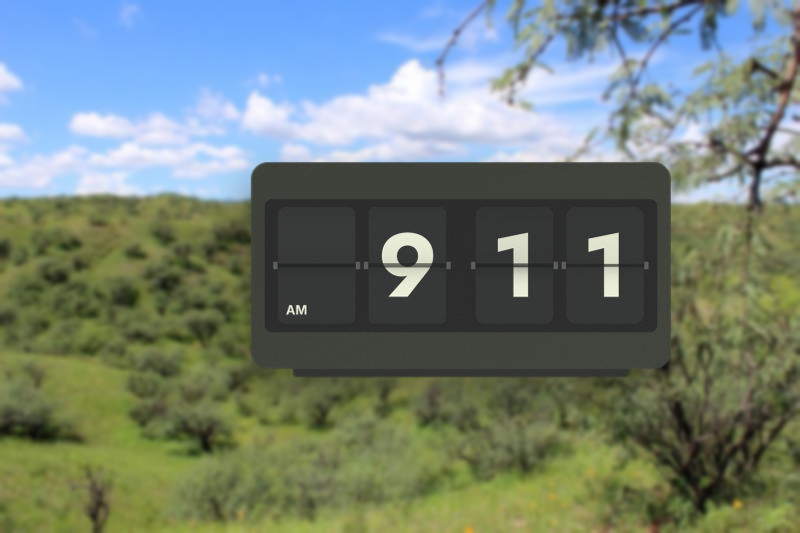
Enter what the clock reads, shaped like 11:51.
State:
9:11
